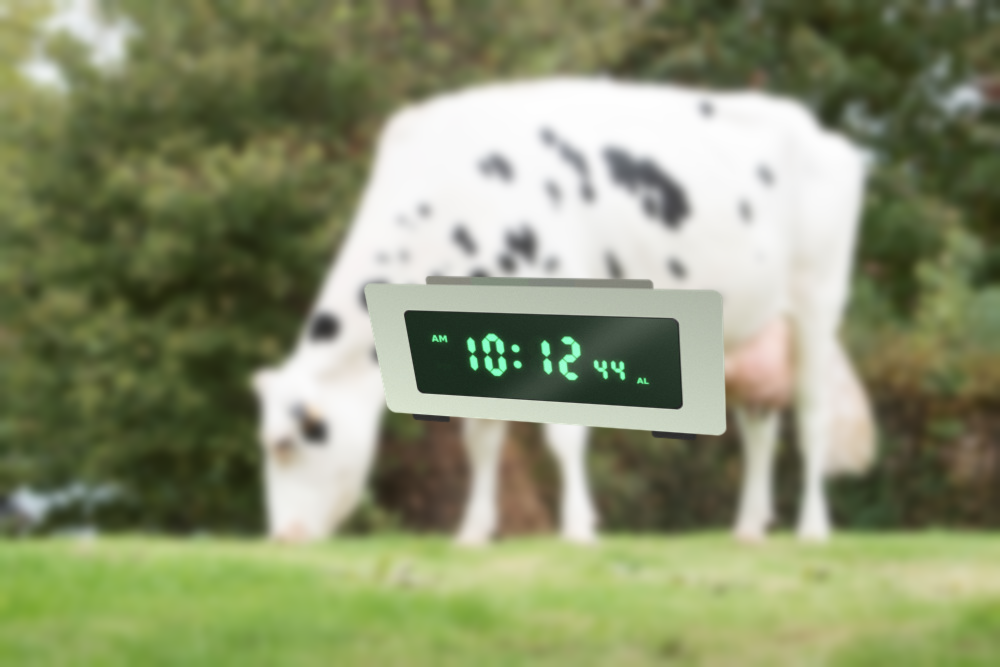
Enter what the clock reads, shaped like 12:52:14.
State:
10:12:44
